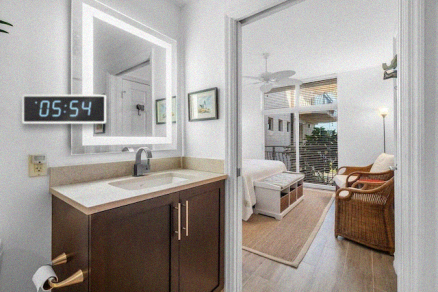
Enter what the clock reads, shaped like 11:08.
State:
5:54
